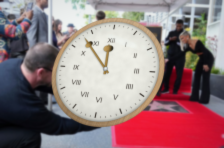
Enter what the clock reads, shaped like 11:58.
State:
11:53
